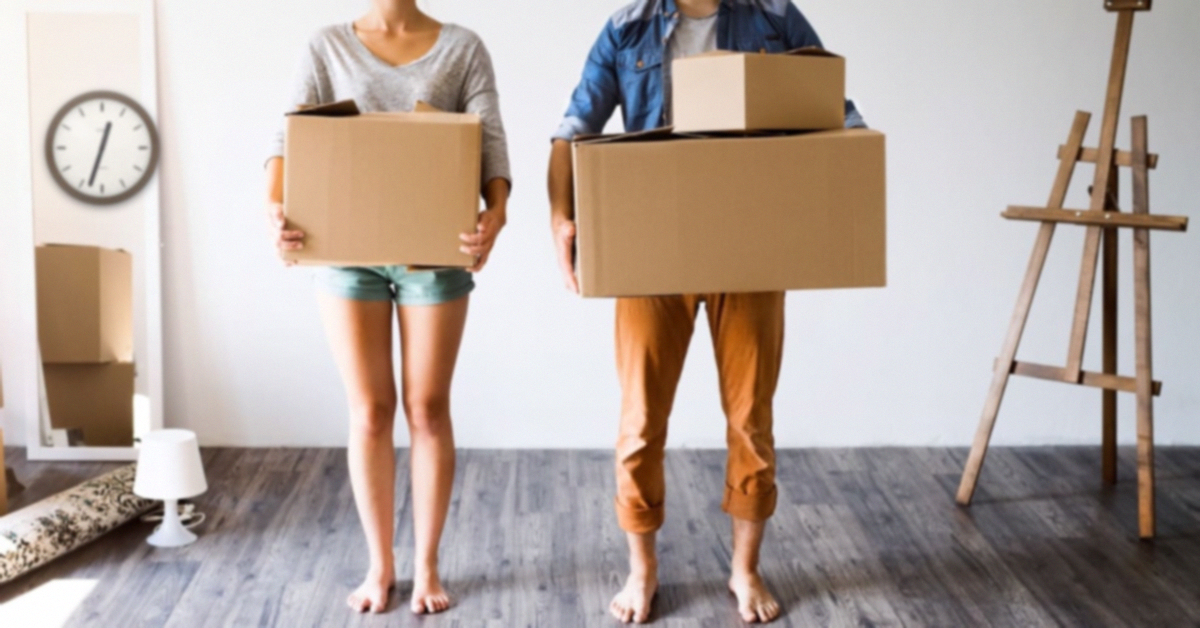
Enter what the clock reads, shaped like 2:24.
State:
12:33
